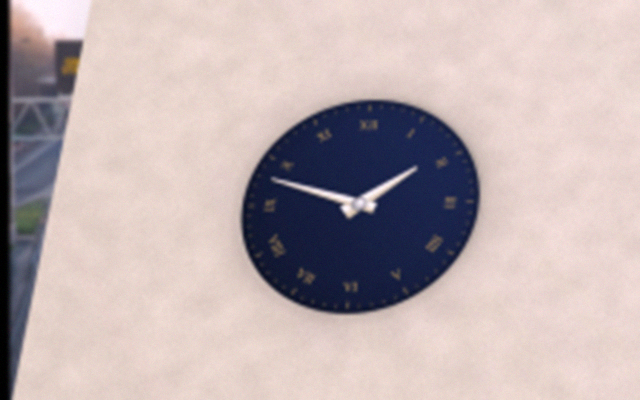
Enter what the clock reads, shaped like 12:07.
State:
1:48
